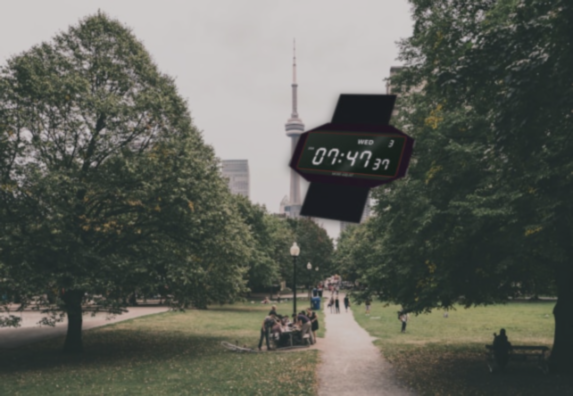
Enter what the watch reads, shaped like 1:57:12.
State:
7:47:37
